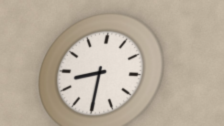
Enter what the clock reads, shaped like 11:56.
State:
8:30
